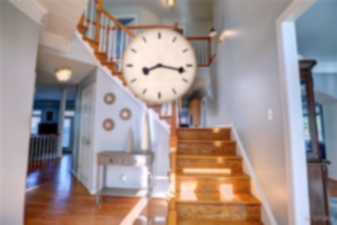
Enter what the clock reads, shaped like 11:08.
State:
8:17
